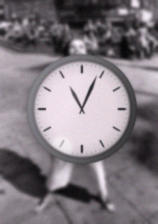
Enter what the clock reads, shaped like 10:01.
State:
11:04
